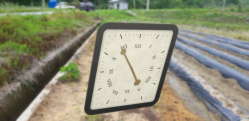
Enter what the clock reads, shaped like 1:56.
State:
4:54
